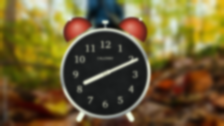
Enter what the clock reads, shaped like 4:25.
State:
8:11
